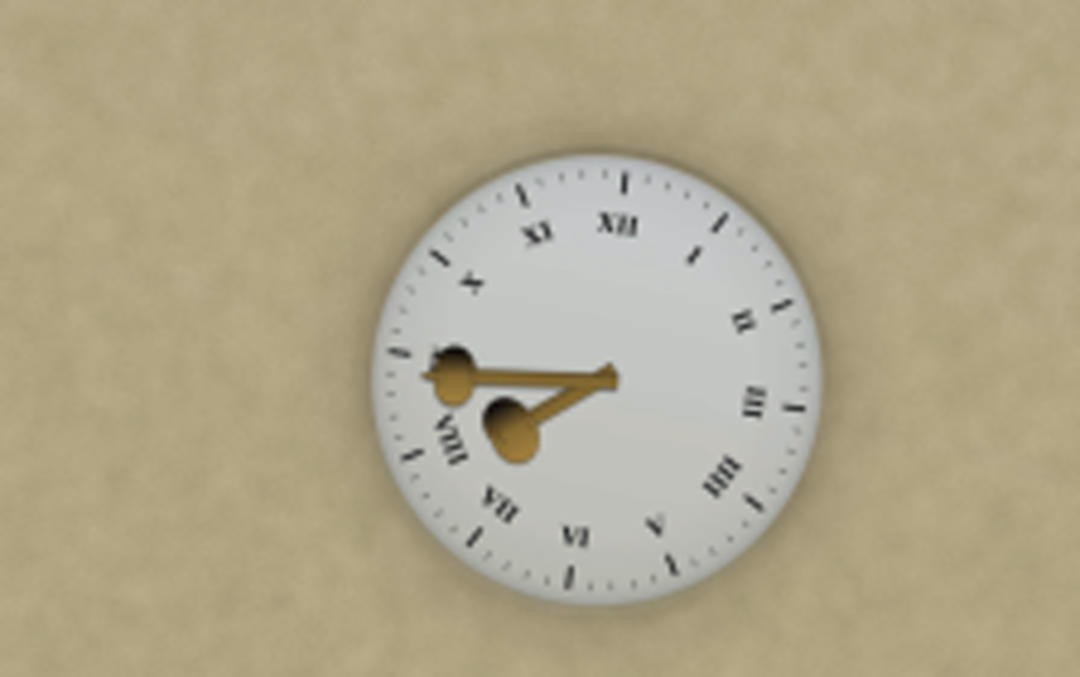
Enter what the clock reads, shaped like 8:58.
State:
7:44
